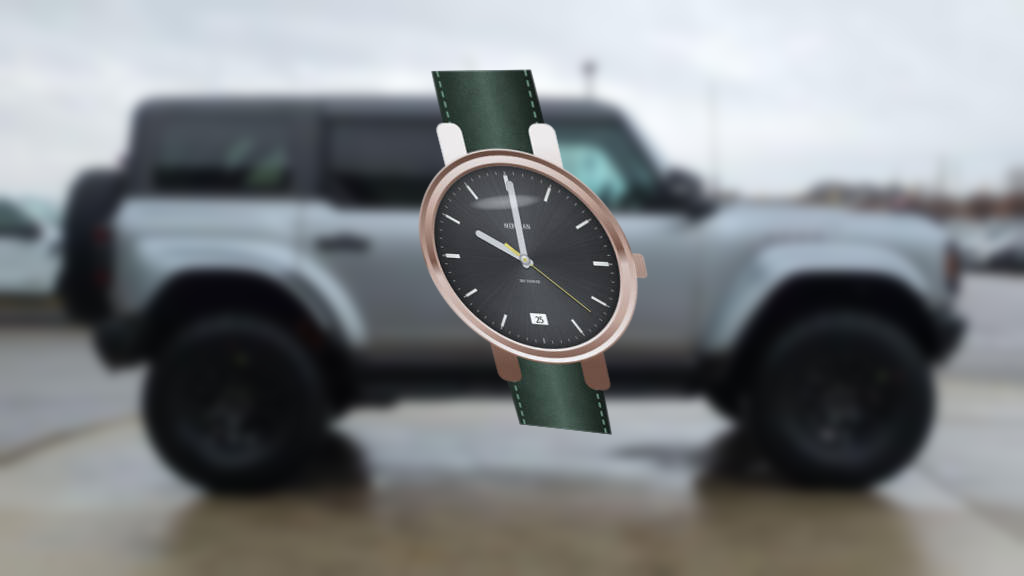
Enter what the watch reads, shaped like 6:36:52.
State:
10:00:22
